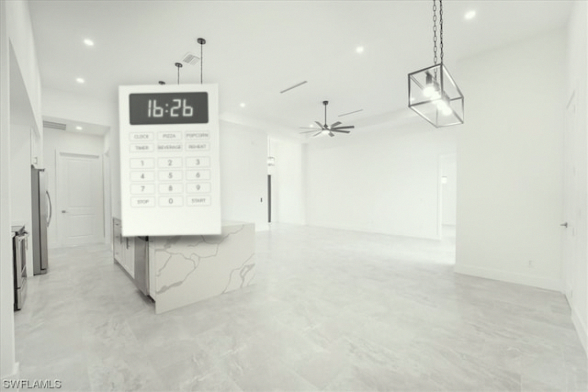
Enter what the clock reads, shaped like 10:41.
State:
16:26
